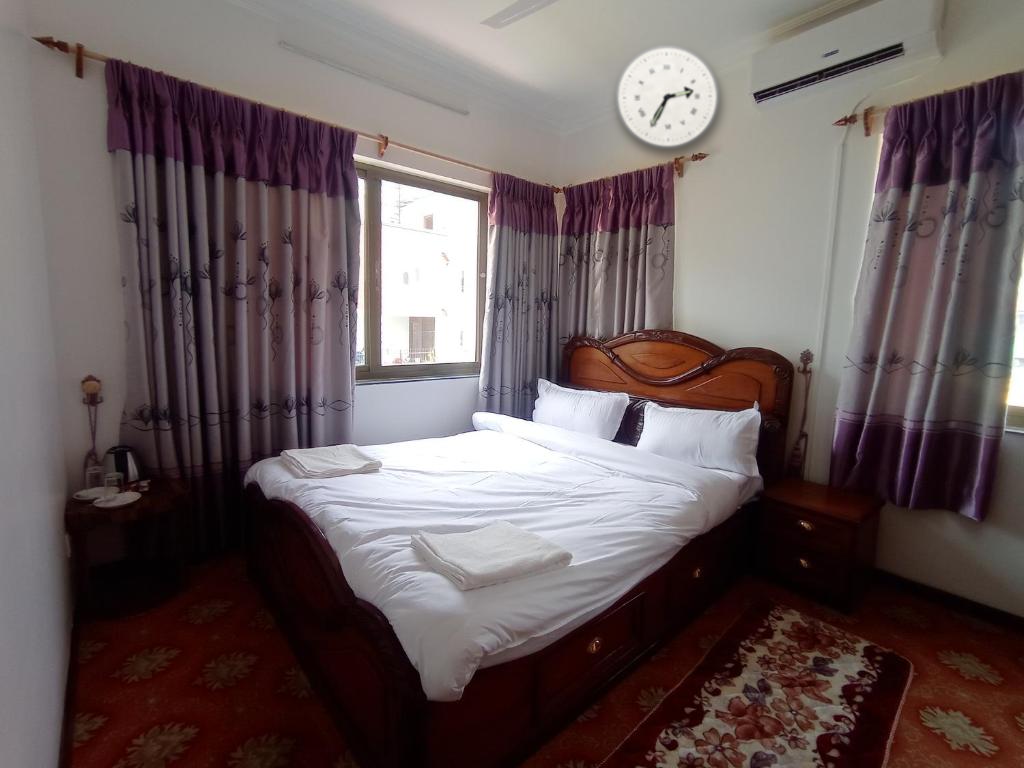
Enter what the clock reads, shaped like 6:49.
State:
2:35
